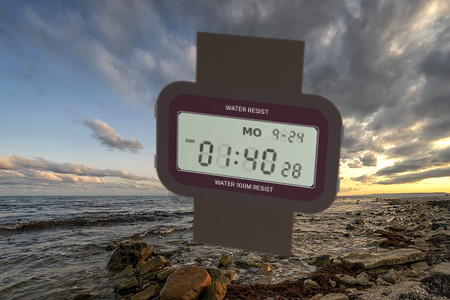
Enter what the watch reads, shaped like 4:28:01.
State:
1:40:28
